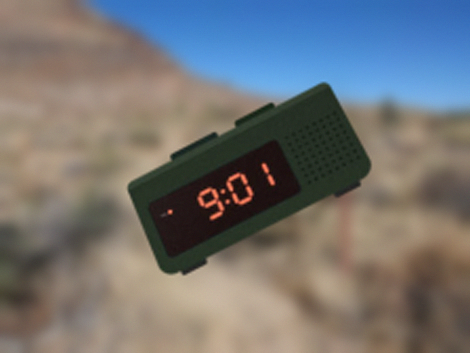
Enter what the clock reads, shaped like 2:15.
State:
9:01
